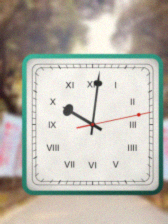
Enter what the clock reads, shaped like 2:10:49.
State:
10:01:13
